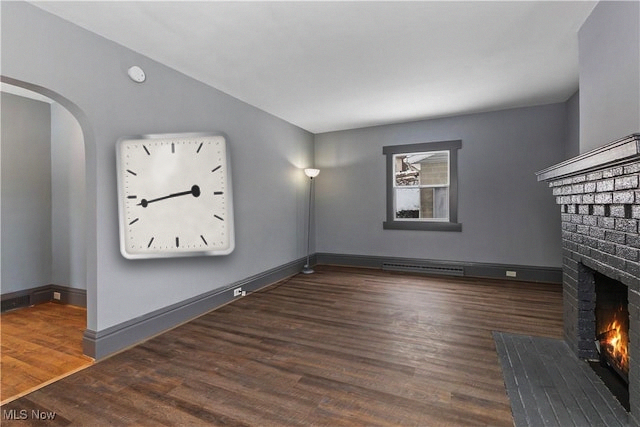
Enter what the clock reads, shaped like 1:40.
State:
2:43
